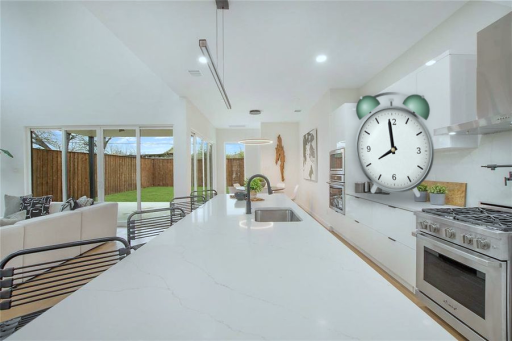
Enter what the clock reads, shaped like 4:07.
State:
7:59
